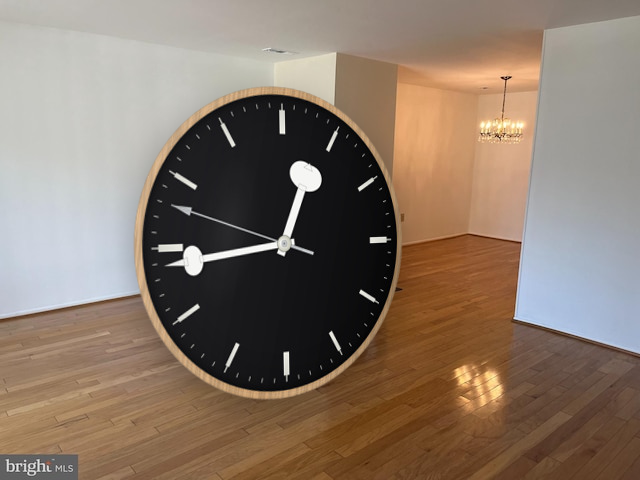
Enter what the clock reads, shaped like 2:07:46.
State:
12:43:48
